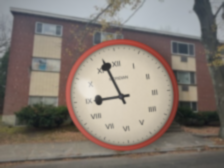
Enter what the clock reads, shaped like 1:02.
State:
8:57
